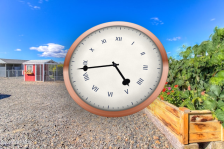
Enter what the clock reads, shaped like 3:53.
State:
4:43
